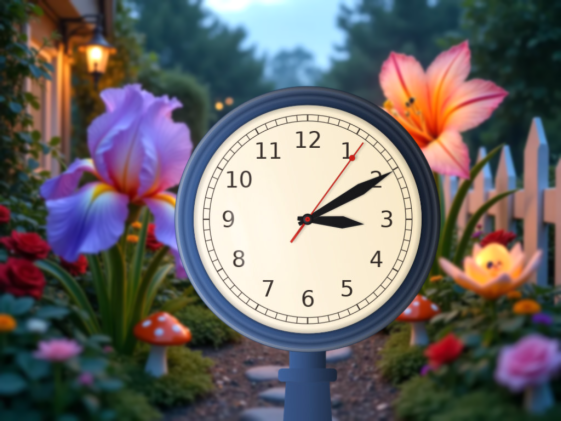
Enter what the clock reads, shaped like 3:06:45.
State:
3:10:06
